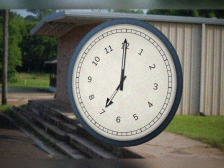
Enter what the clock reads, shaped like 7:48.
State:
7:00
